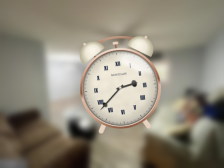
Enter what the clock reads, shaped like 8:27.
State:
2:38
